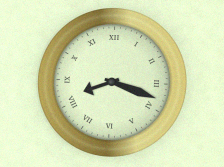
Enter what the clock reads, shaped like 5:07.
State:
8:18
